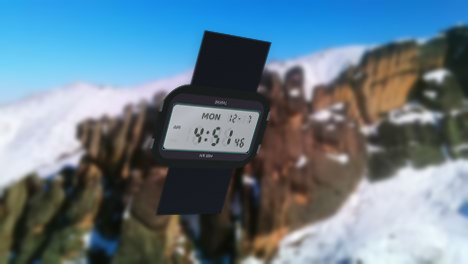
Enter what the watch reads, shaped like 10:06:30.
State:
4:51:46
